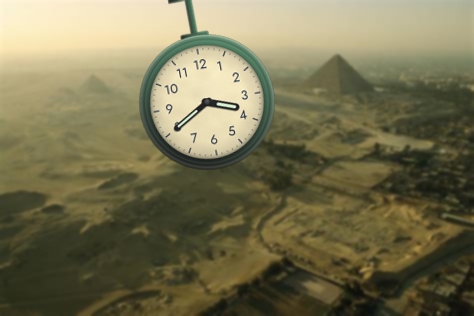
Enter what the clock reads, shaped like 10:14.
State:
3:40
